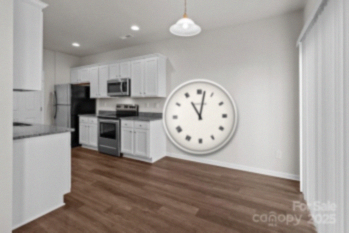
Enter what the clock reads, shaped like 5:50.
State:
11:02
